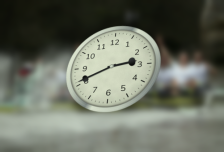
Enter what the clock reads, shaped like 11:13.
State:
2:41
